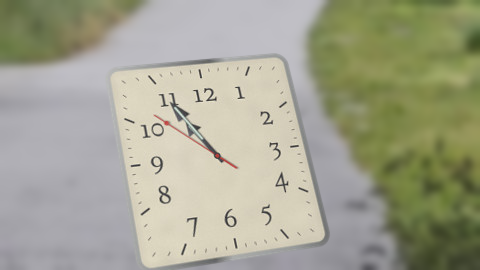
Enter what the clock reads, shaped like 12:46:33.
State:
10:54:52
